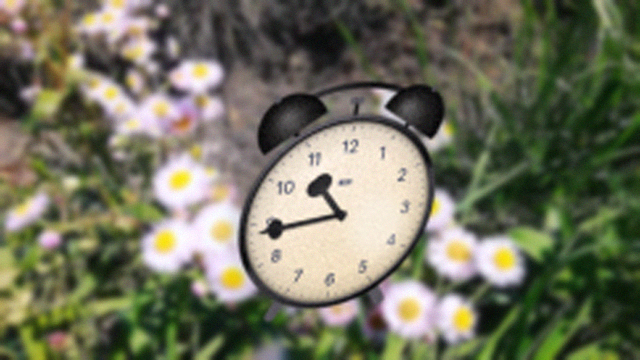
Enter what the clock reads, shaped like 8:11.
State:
10:44
